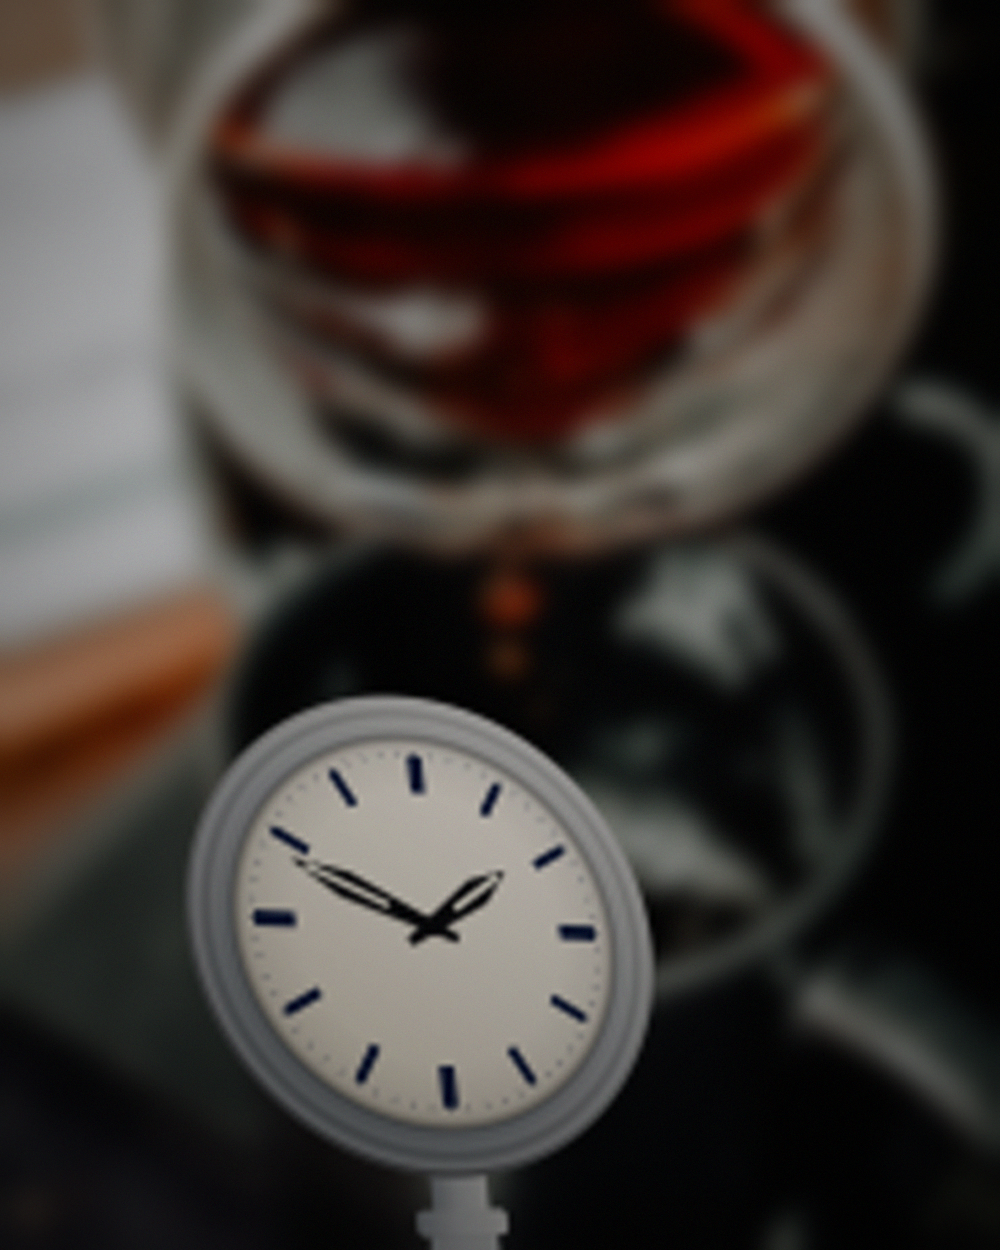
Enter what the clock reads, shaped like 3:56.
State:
1:49
